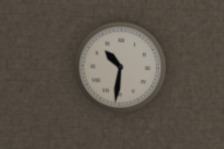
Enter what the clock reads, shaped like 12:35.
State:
10:31
